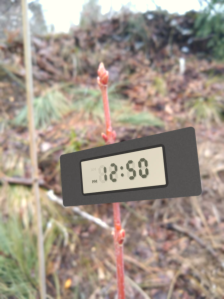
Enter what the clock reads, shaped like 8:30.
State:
12:50
